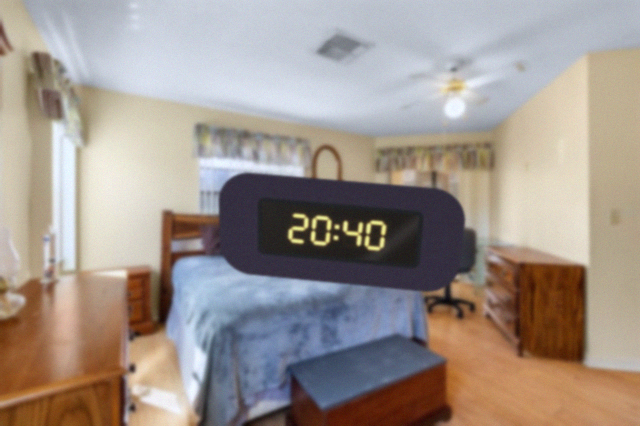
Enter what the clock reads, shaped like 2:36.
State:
20:40
